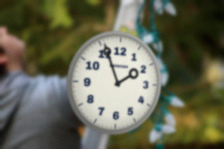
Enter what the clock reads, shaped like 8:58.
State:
1:56
